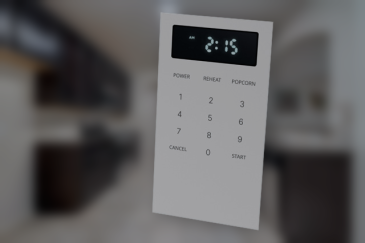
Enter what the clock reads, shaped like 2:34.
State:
2:15
